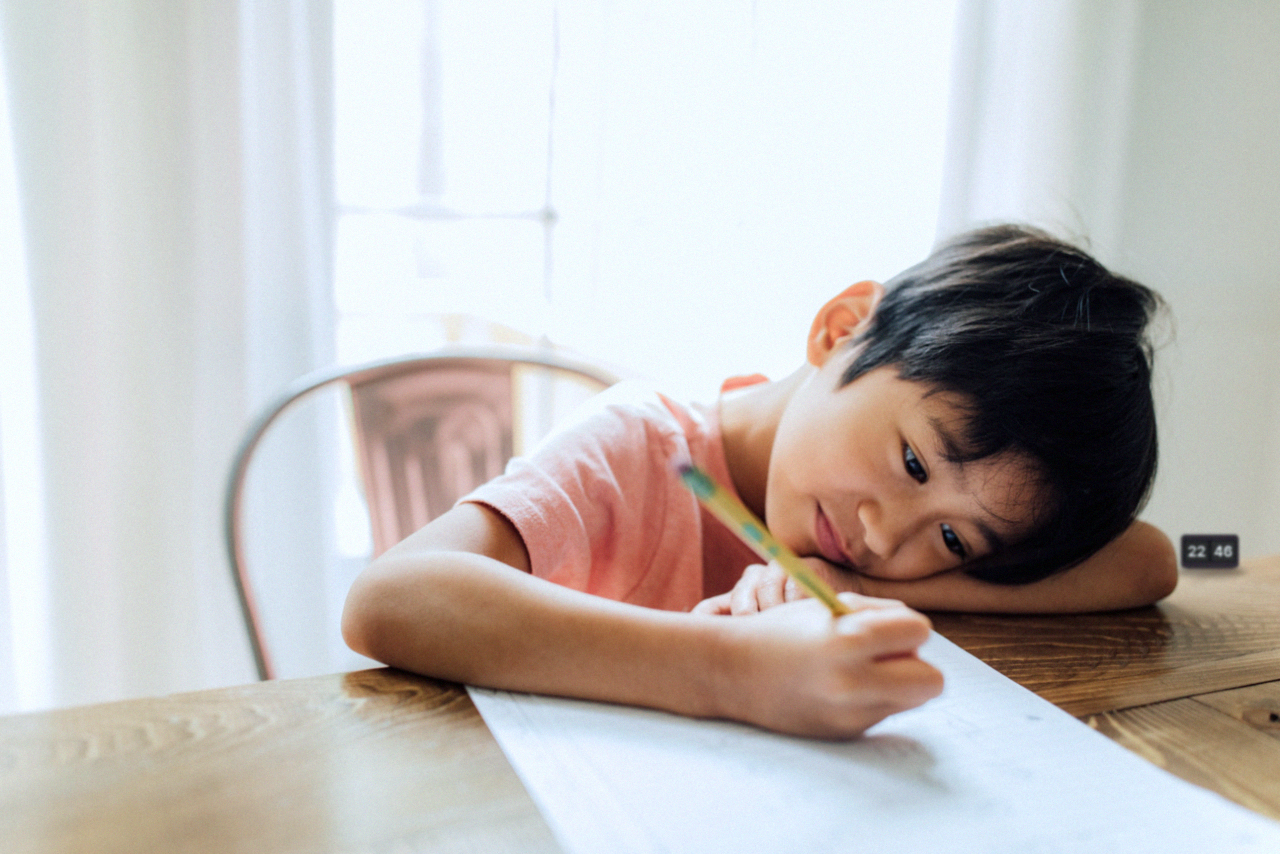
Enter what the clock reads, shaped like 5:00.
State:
22:46
